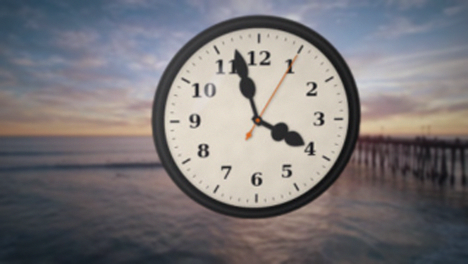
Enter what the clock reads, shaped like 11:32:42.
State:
3:57:05
